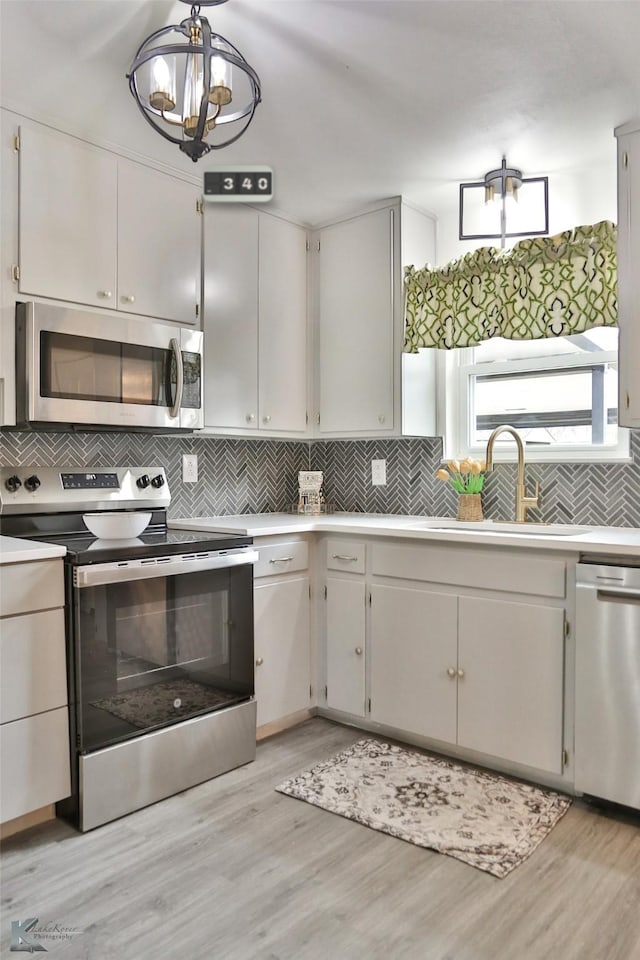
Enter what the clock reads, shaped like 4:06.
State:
3:40
